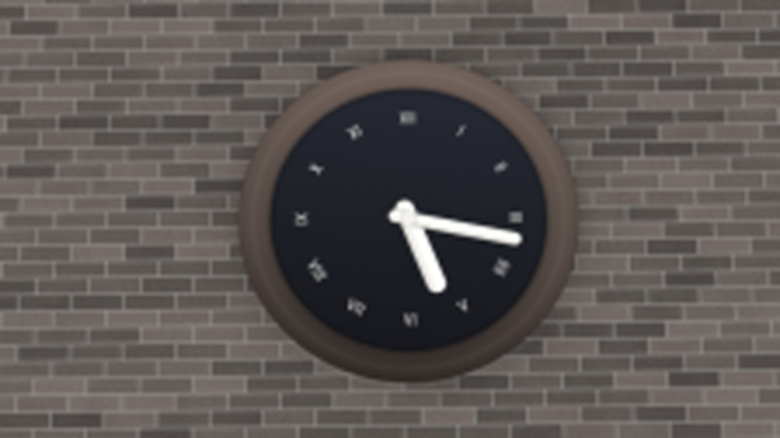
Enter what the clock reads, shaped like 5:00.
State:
5:17
